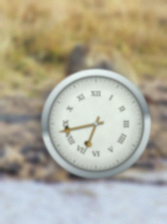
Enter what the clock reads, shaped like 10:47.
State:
6:43
